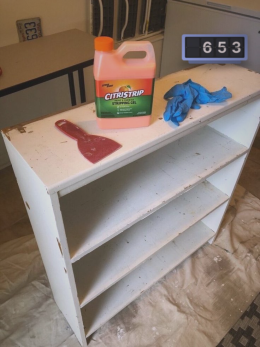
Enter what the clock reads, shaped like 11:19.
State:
6:53
